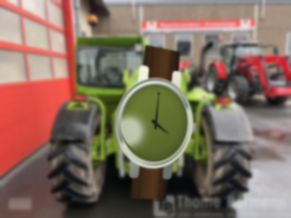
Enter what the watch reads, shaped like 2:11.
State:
4:00
